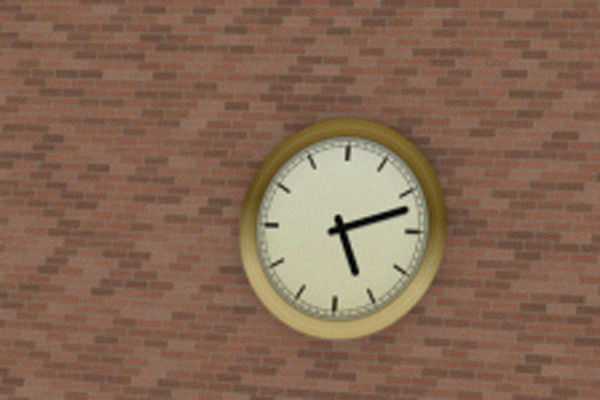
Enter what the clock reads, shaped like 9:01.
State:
5:12
